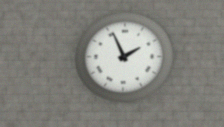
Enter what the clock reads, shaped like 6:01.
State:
1:56
